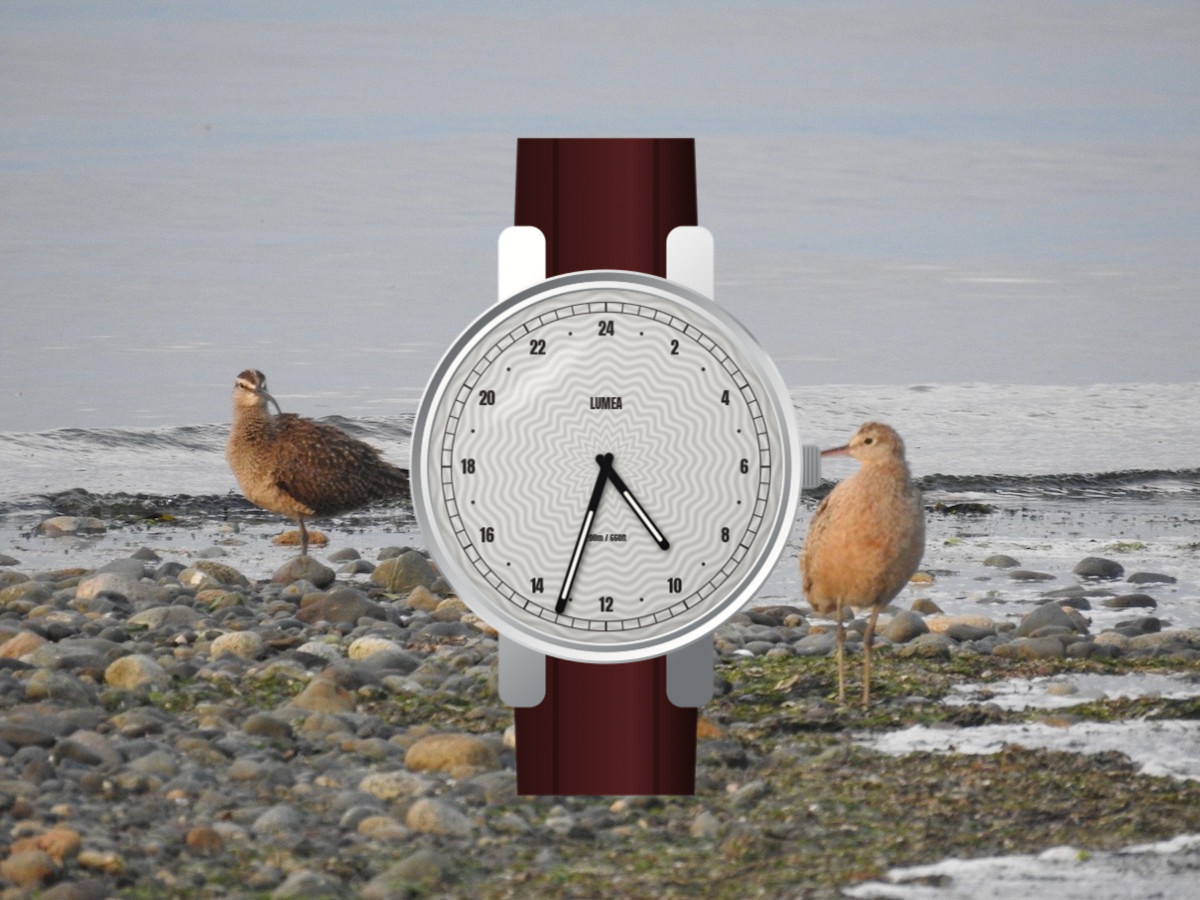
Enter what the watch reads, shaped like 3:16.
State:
9:33
